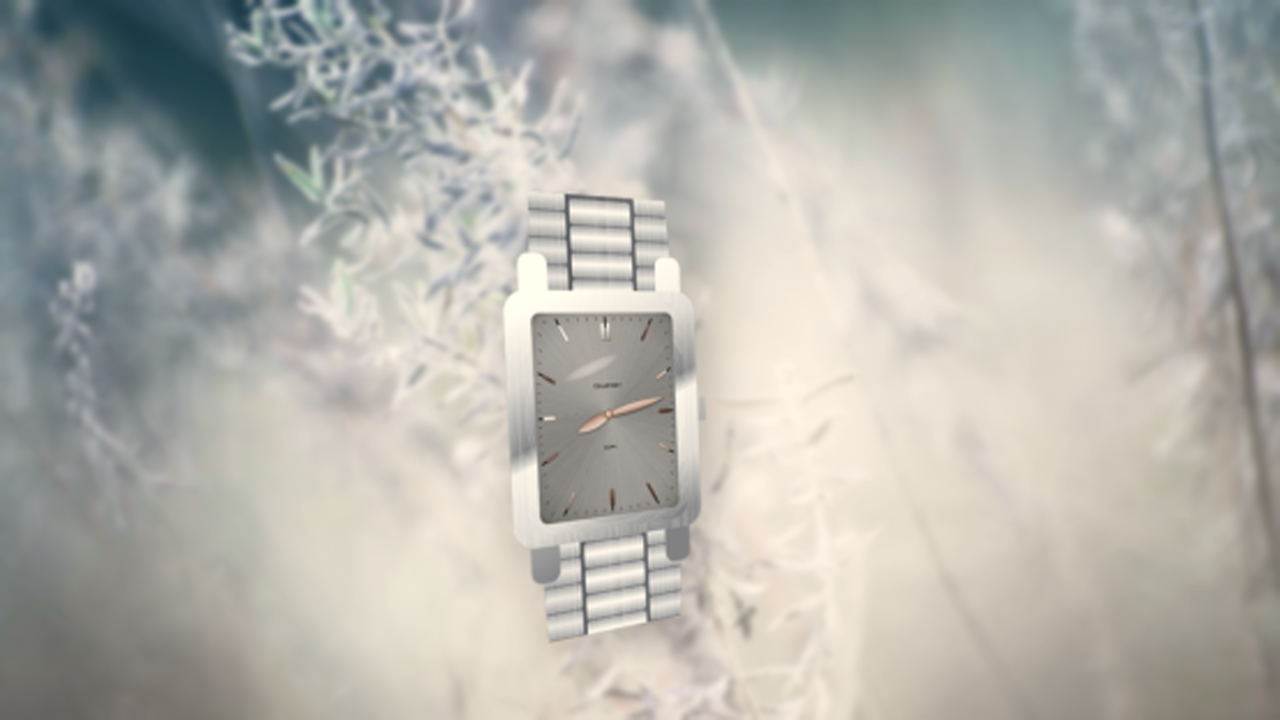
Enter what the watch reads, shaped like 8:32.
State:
8:13
